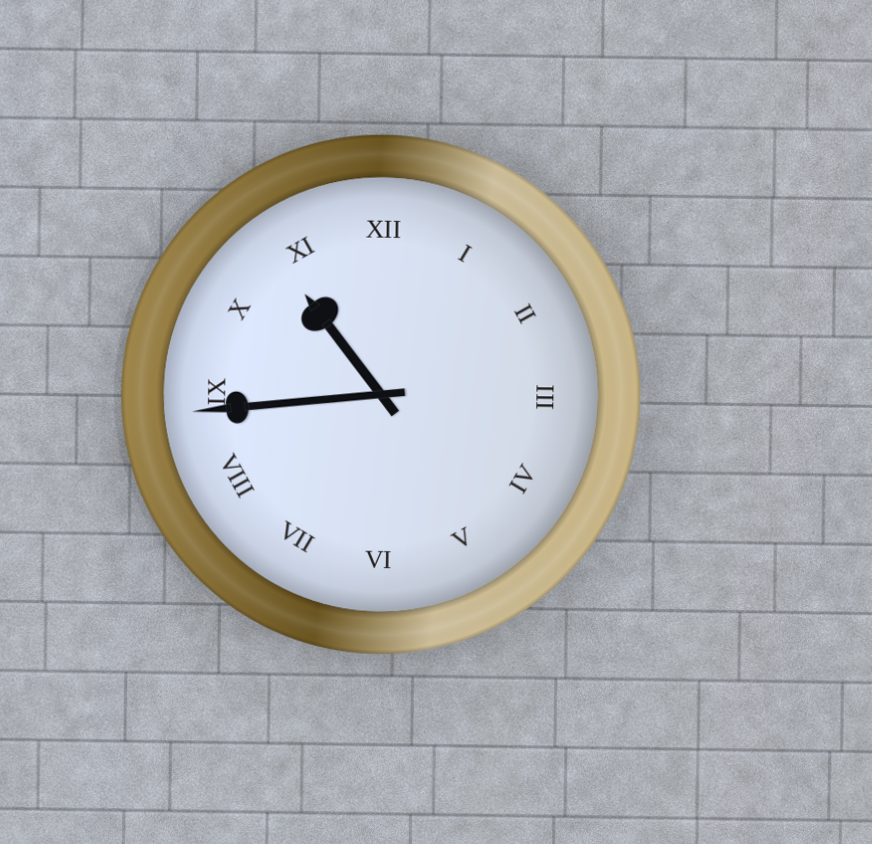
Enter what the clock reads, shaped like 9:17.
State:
10:44
